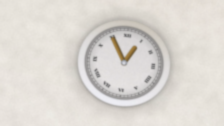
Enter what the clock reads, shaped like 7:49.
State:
12:55
